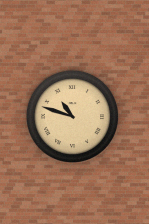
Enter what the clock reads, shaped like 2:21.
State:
10:48
